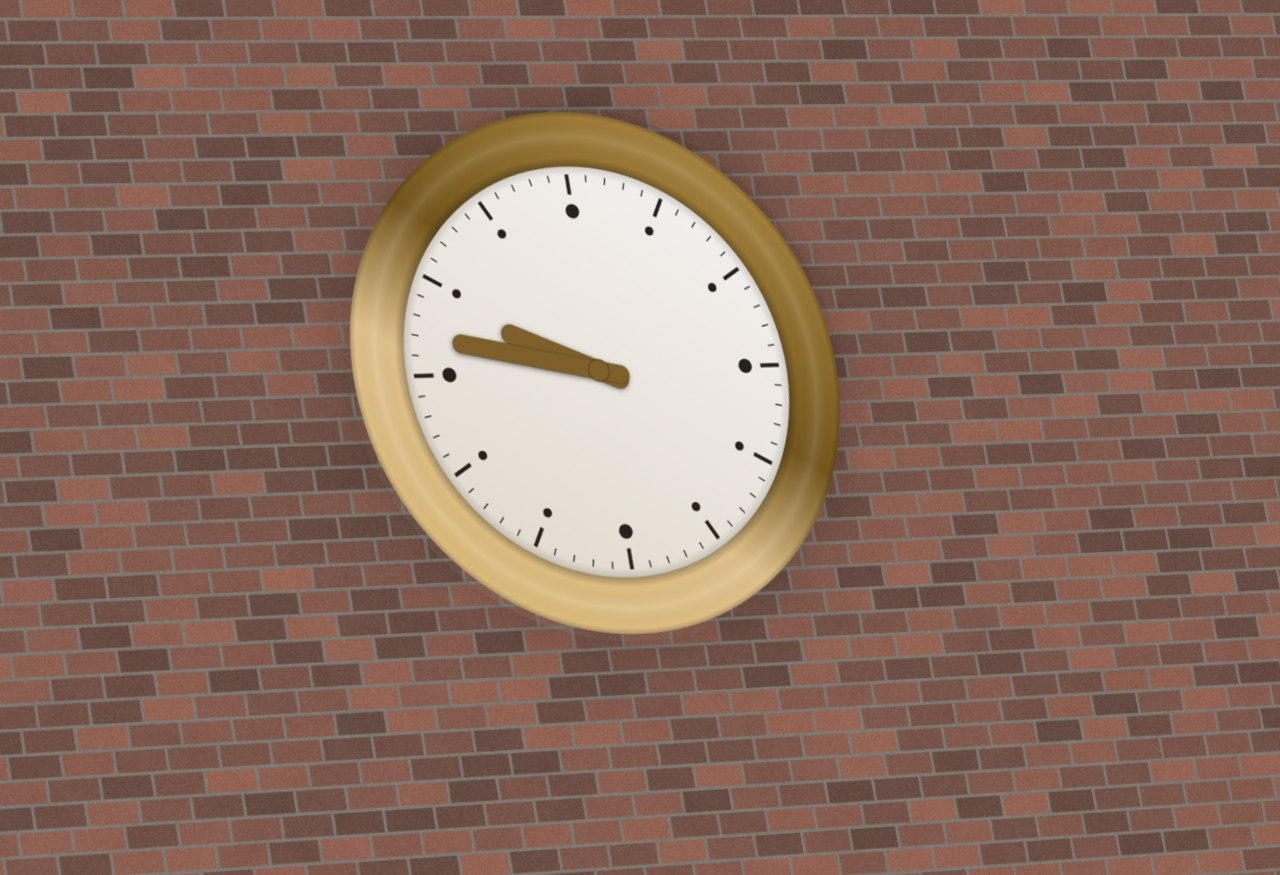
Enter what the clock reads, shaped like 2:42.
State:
9:47
